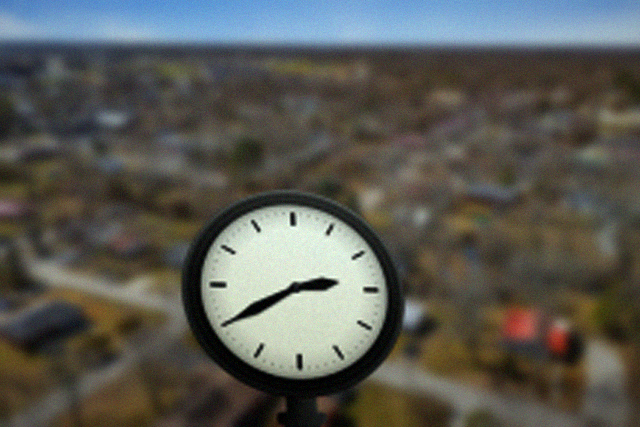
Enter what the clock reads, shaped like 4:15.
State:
2:40
